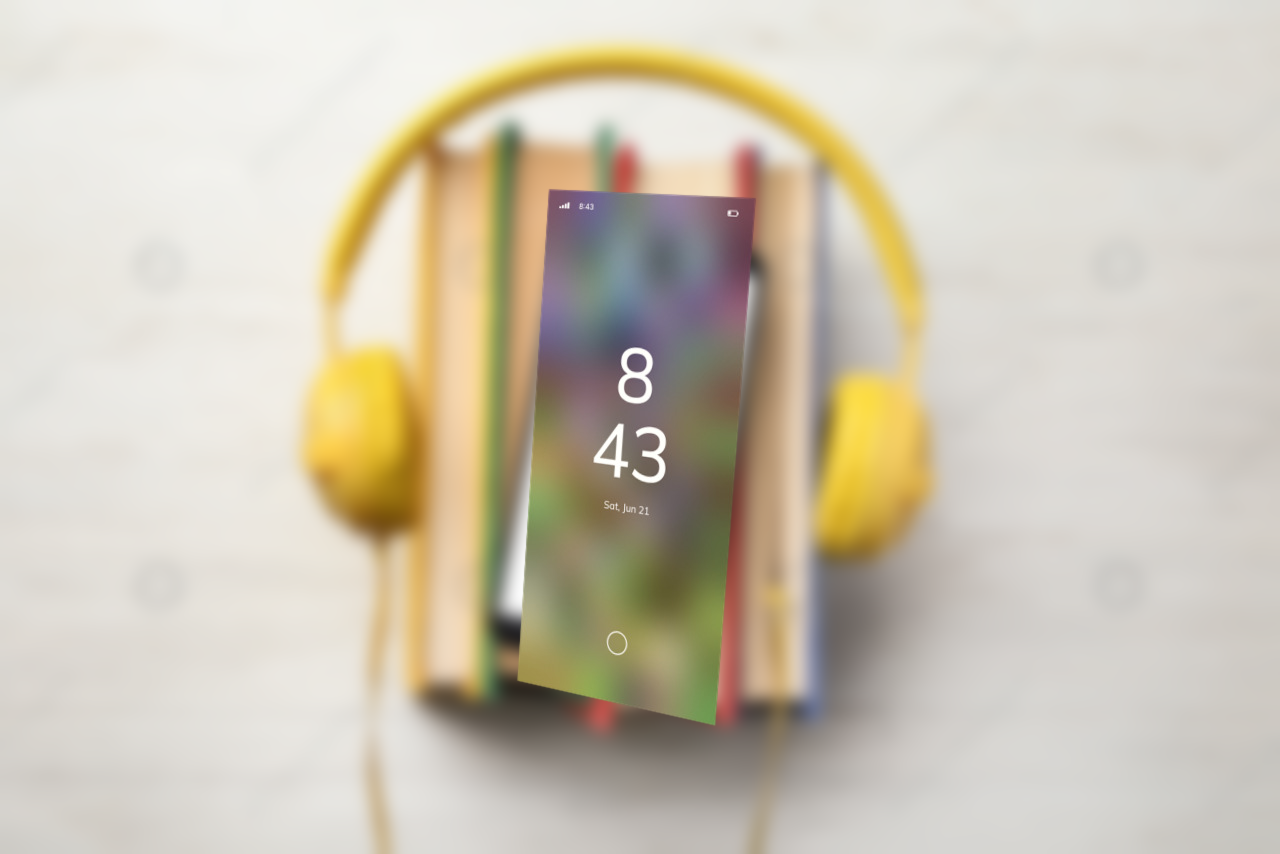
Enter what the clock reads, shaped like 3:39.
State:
8:43
